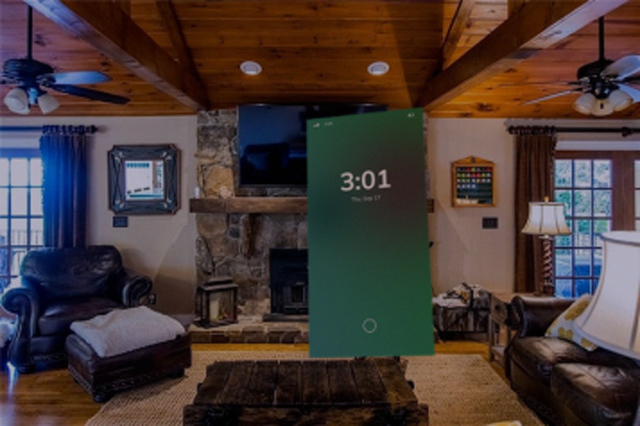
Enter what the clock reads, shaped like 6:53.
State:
3:01
